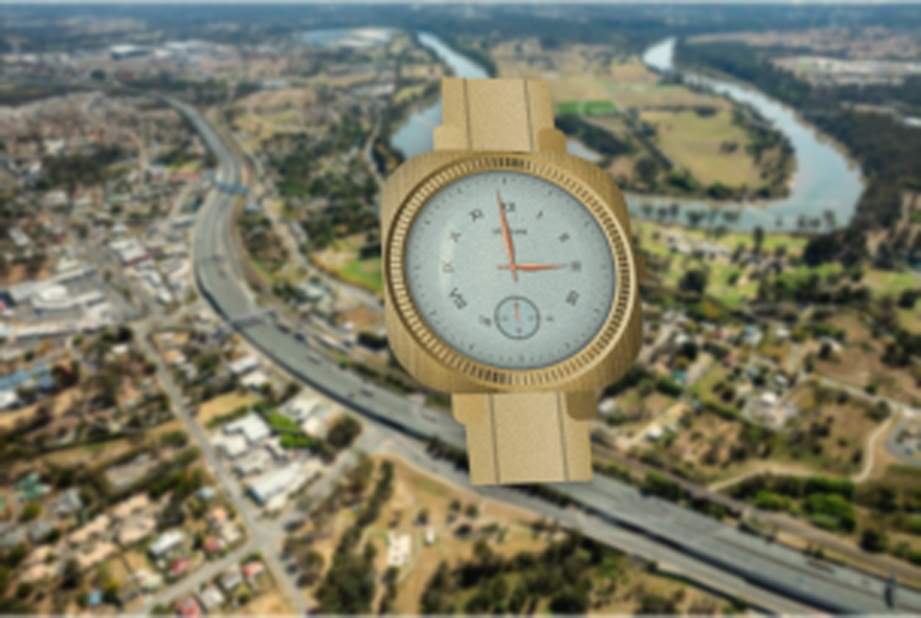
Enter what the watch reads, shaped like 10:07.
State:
2:59
